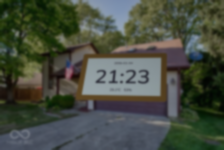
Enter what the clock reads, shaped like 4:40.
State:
21:23
